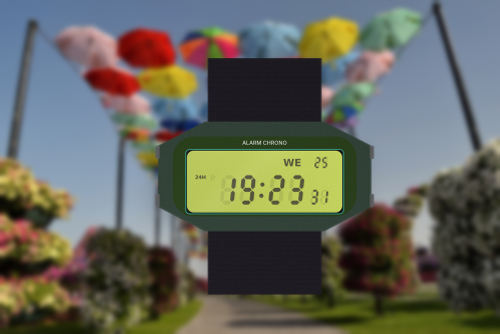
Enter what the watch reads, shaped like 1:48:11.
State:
19:23:31
